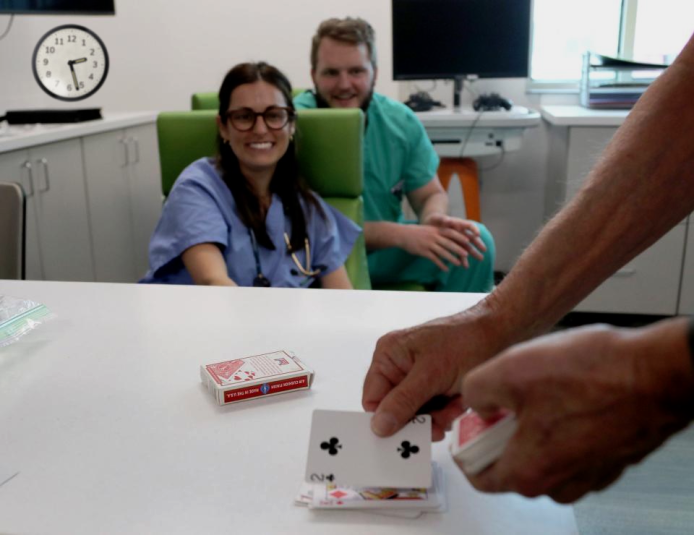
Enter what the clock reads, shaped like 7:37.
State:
2:27
